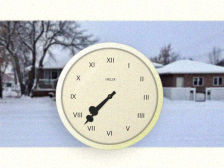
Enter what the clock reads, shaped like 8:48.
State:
7:37
